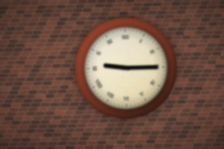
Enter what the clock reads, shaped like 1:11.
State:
9:15
